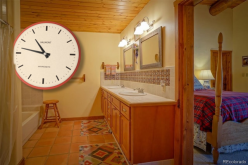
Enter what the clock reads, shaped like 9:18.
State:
10:47
